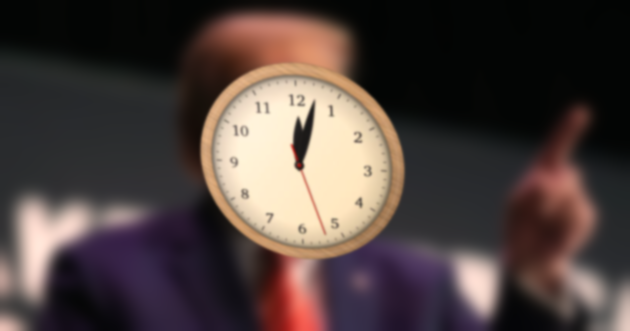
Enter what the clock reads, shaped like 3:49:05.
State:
12:02:27
